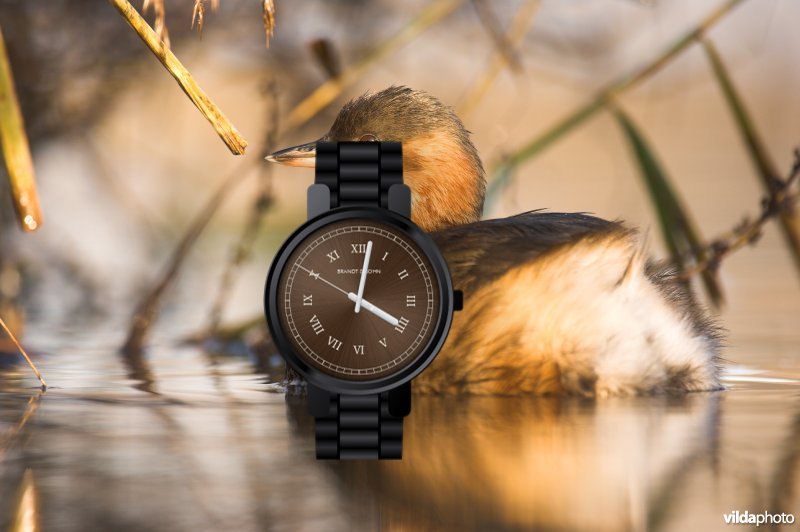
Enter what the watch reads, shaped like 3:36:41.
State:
4:01:50
